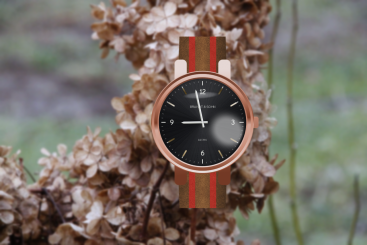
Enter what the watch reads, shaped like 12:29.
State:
8:58
